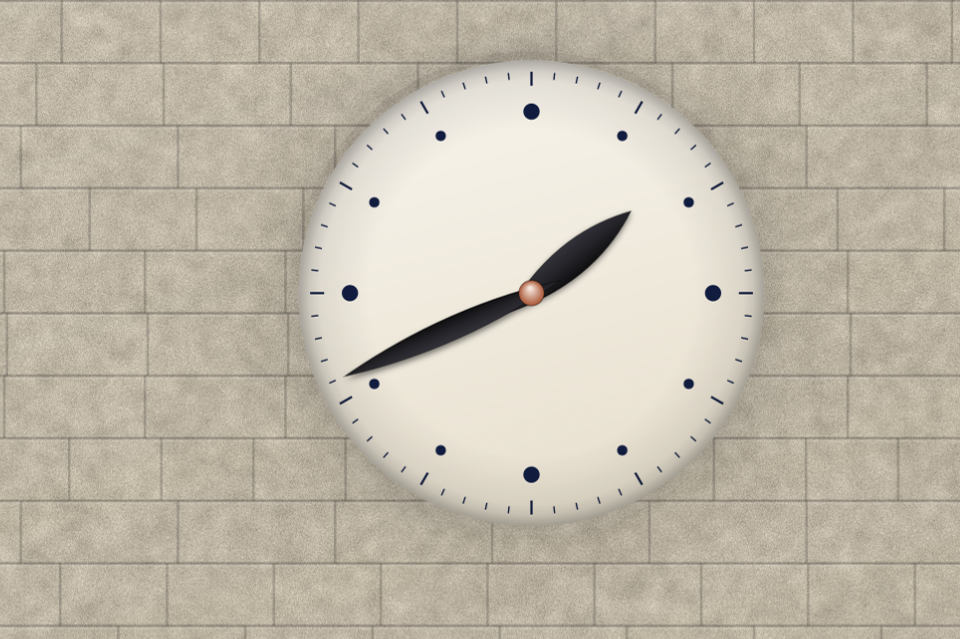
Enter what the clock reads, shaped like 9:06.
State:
1:41
